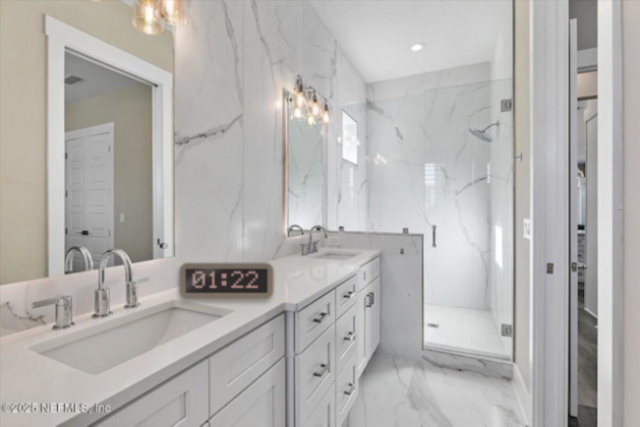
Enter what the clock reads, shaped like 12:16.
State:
1:22
